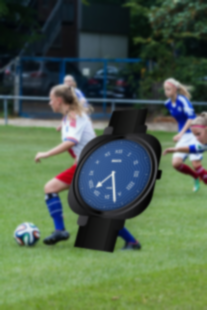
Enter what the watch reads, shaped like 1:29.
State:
7:27
